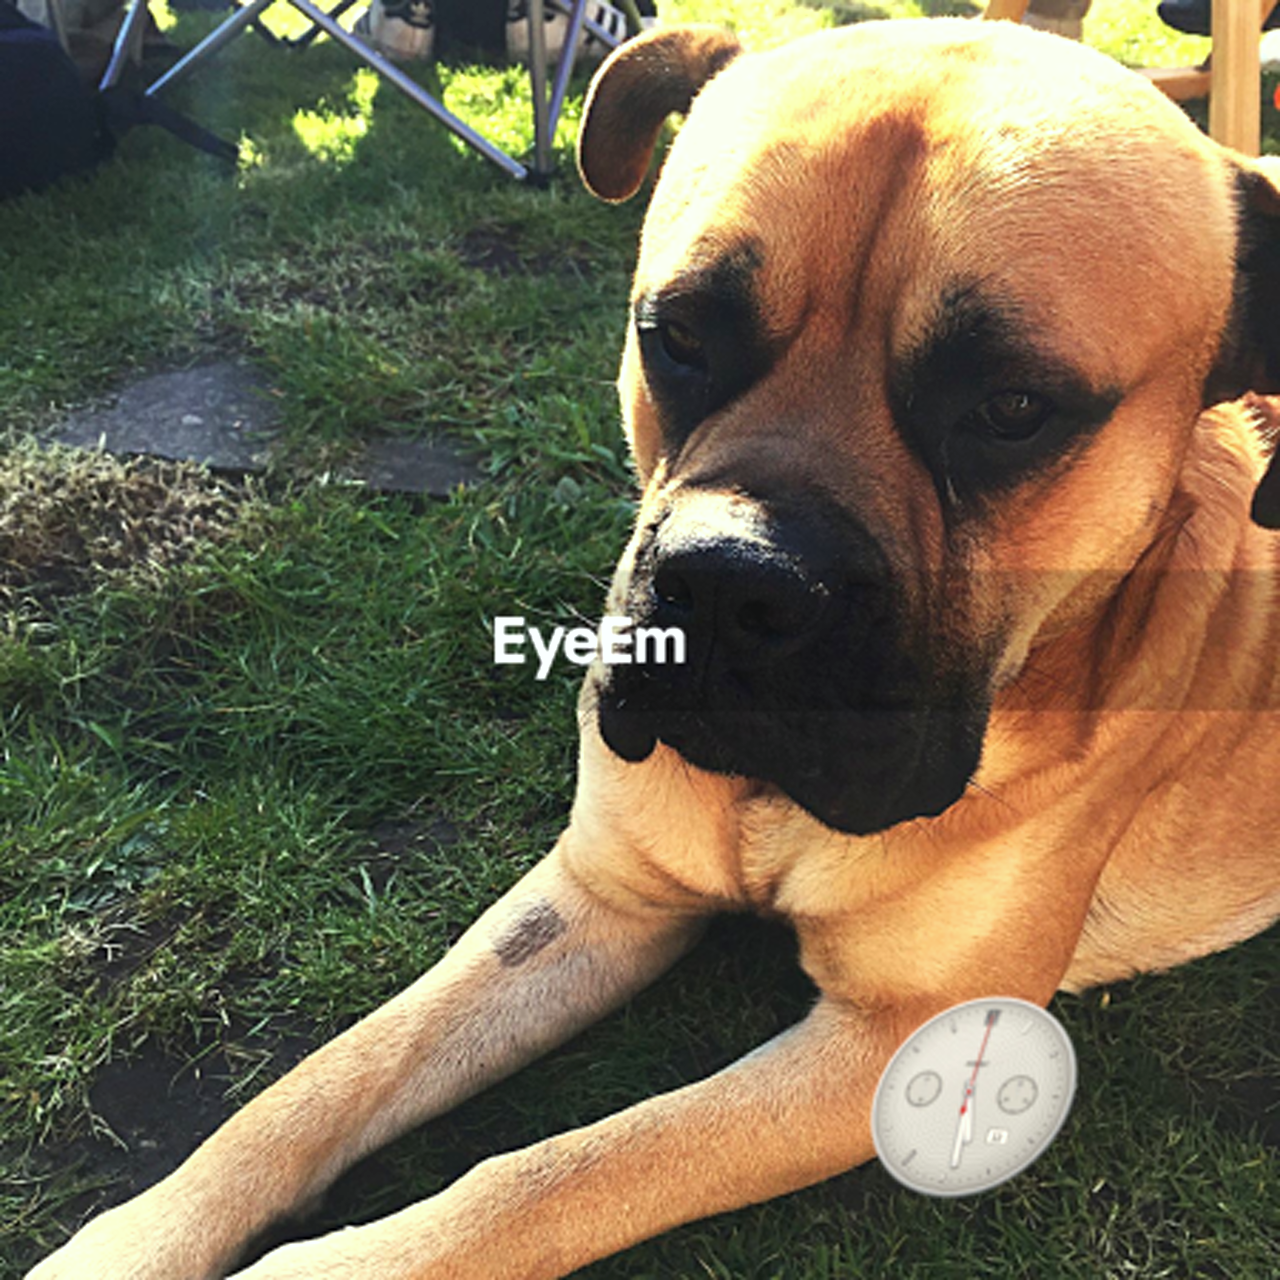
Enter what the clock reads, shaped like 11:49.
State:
5:29
